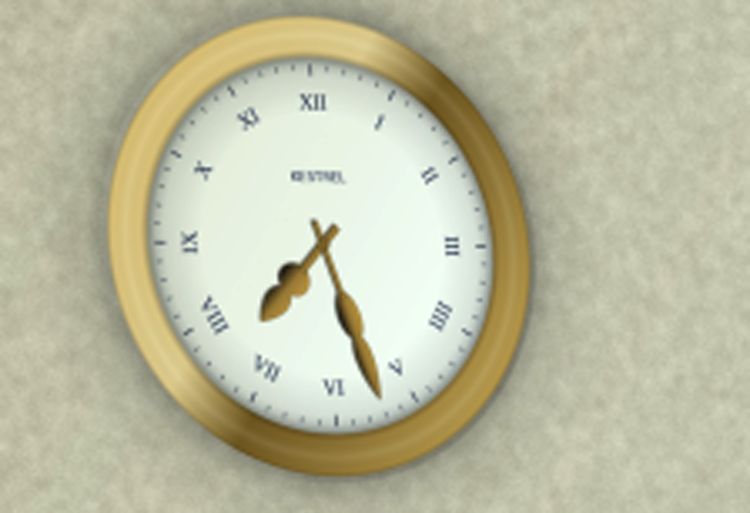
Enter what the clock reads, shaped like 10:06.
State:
7:27
